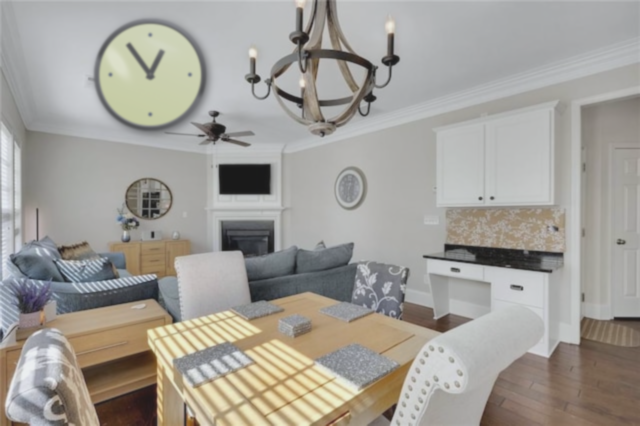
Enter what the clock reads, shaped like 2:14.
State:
12:54
